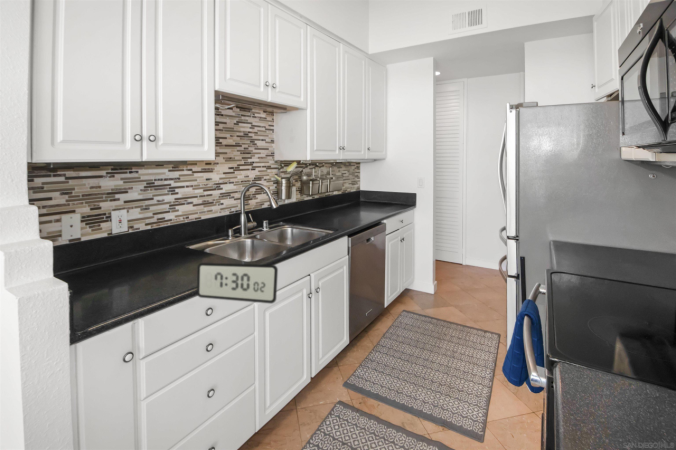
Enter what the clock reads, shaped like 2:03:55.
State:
7:30:02
